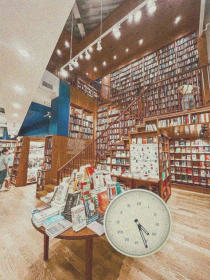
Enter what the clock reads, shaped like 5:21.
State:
4:26
